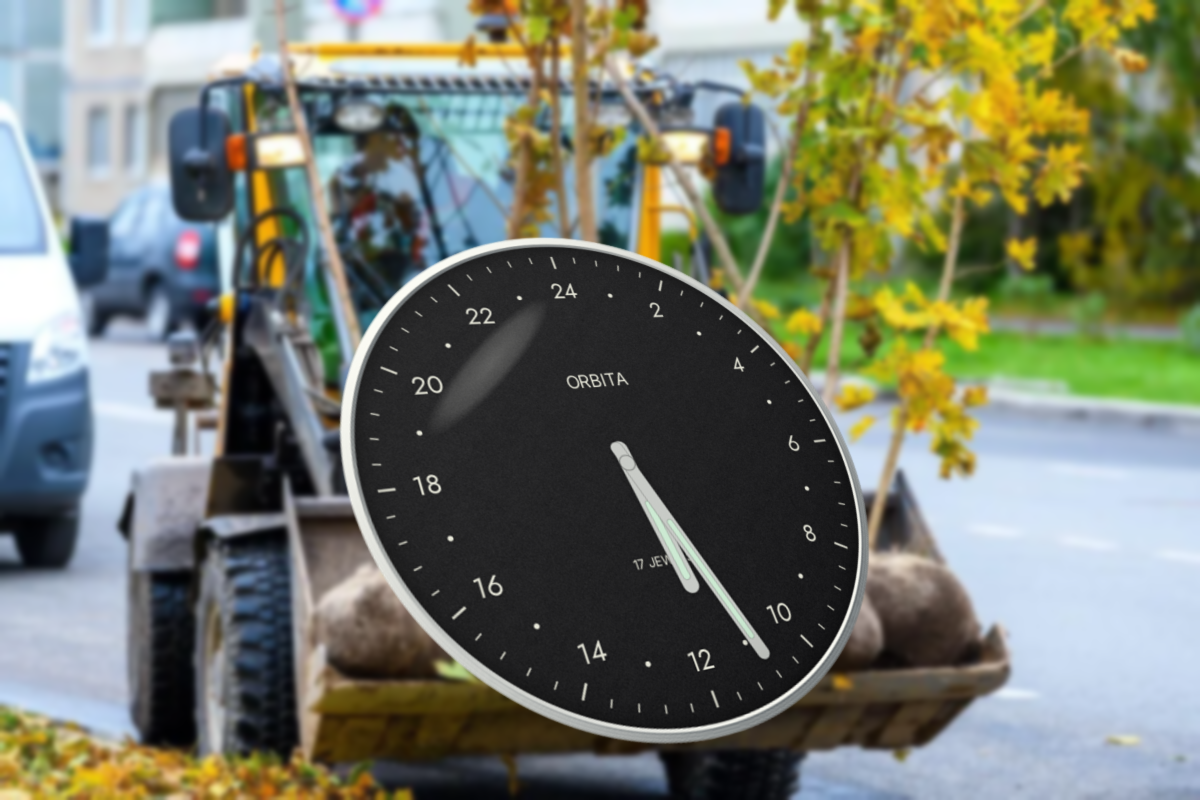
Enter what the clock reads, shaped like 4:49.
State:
11:27
